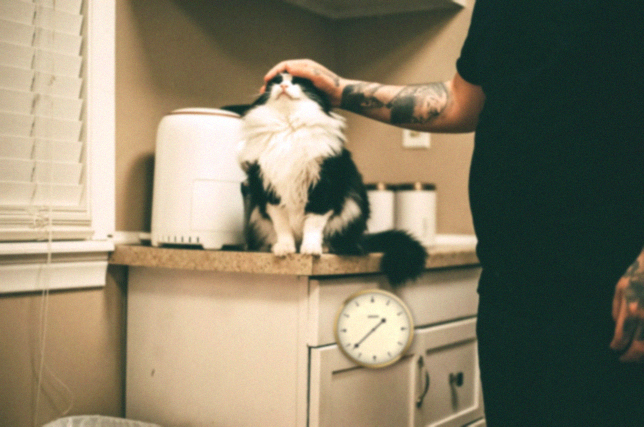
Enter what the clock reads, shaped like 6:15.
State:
1:38
